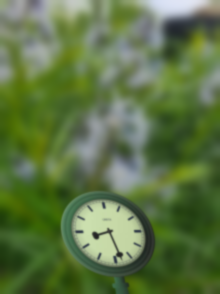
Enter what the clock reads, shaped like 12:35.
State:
8:28
